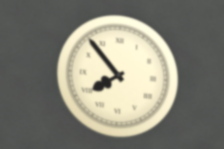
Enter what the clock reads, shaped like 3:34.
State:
7:53
